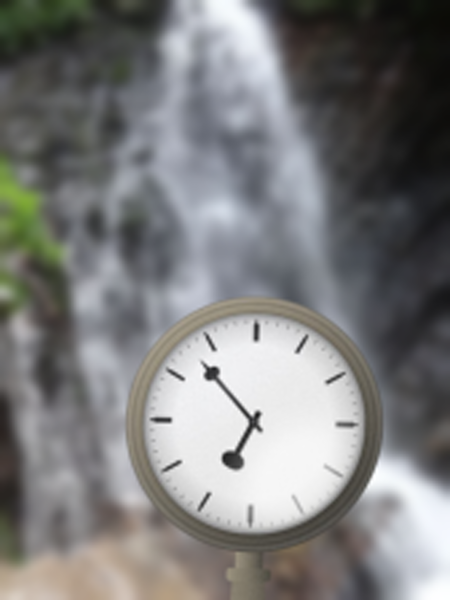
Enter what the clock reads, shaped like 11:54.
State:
6:53
